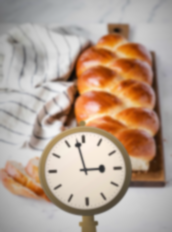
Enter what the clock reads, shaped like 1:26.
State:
2:58
